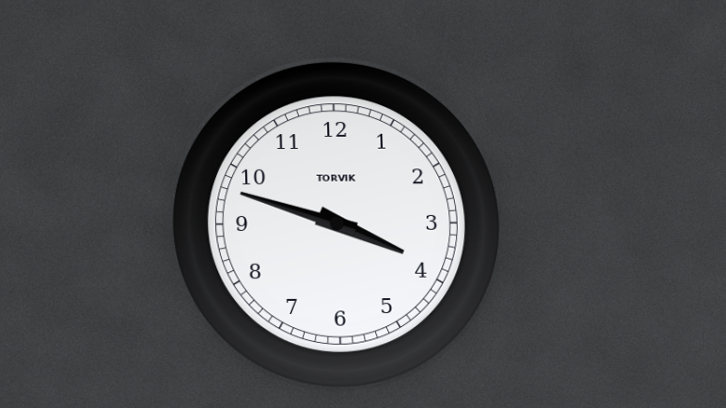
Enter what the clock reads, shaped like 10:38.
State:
3:48
